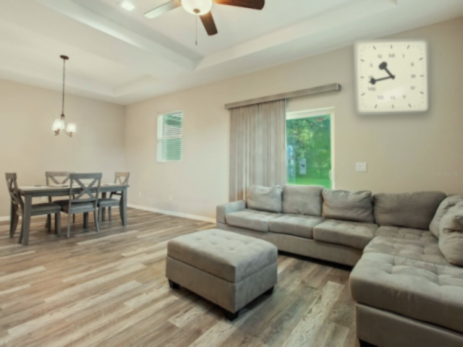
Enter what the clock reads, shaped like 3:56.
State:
10:43
